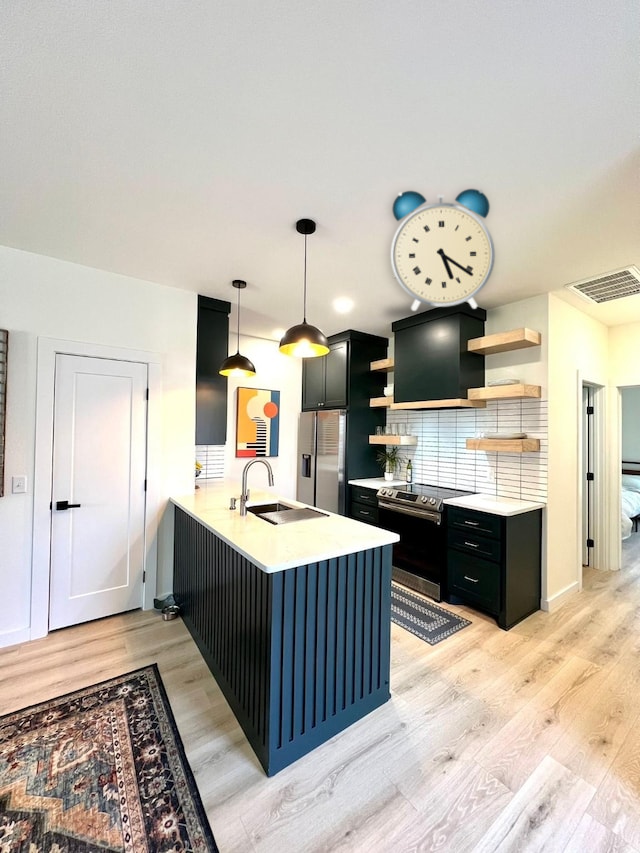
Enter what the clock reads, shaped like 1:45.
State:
5:21
